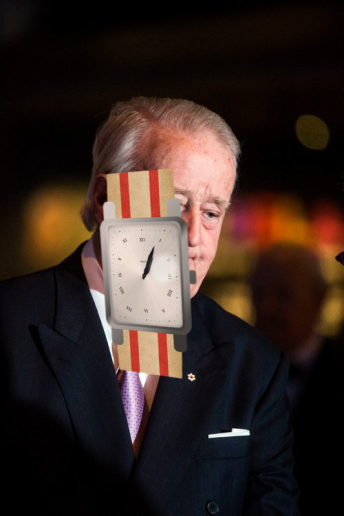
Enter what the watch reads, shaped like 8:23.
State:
1:04
